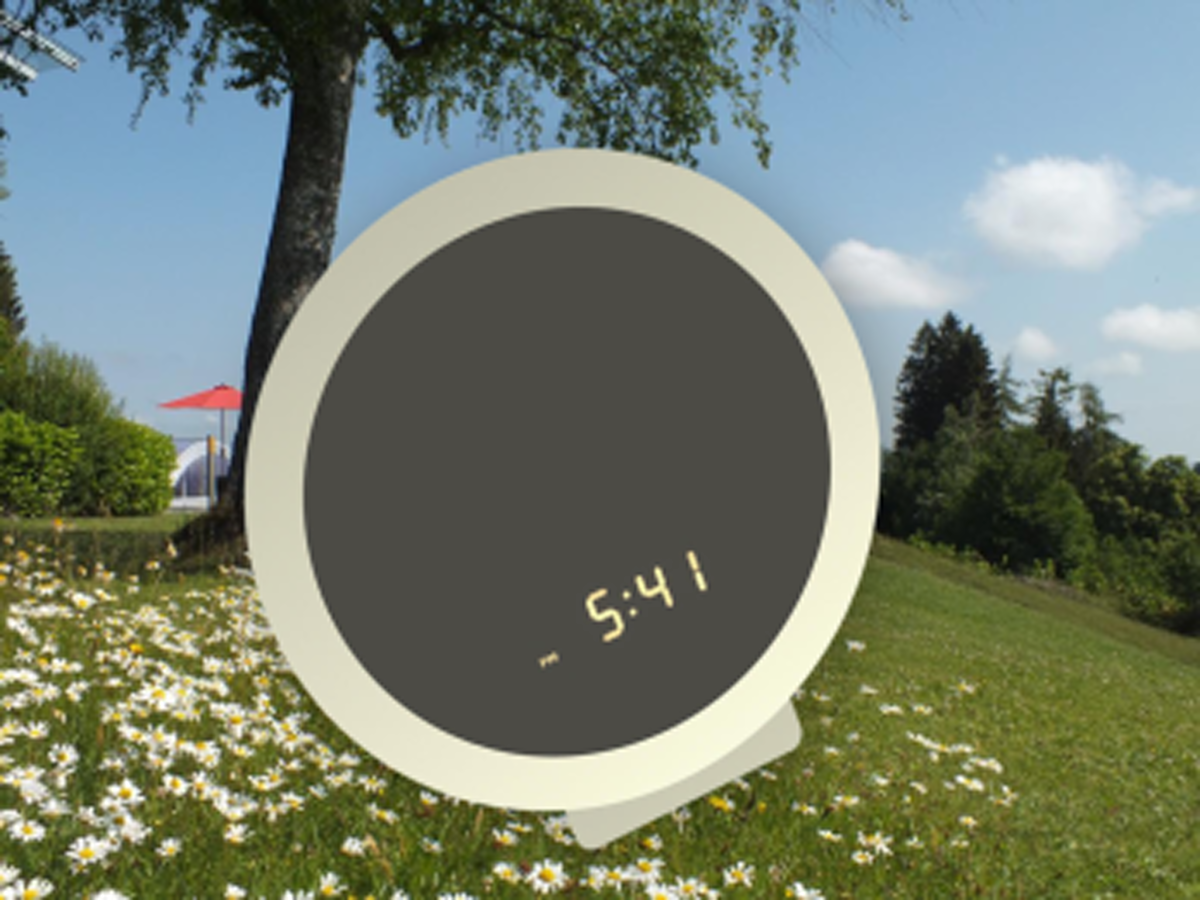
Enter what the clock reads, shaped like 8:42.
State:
5:41
